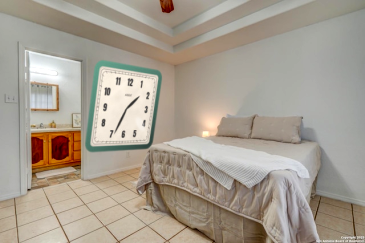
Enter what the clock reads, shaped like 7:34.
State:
1:34
